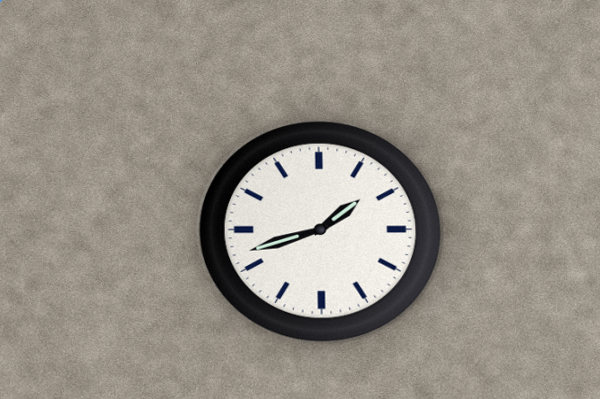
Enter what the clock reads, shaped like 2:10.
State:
1:42
